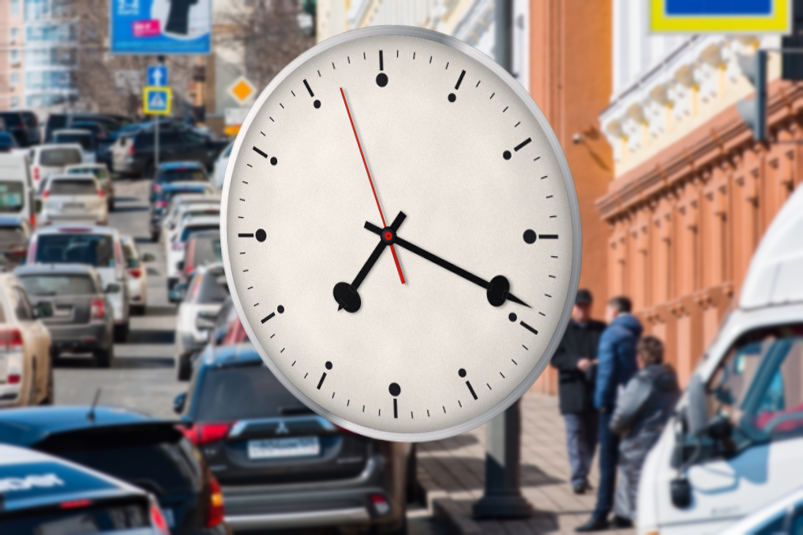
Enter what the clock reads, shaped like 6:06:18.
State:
7:18:57
